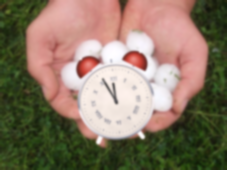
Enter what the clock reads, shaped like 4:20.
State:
11:56
